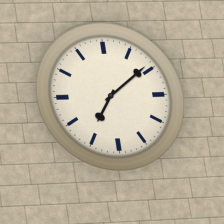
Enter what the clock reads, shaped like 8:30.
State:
7:09
